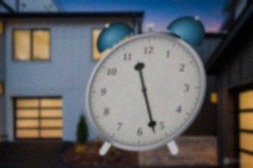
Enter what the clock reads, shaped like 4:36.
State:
11:27
